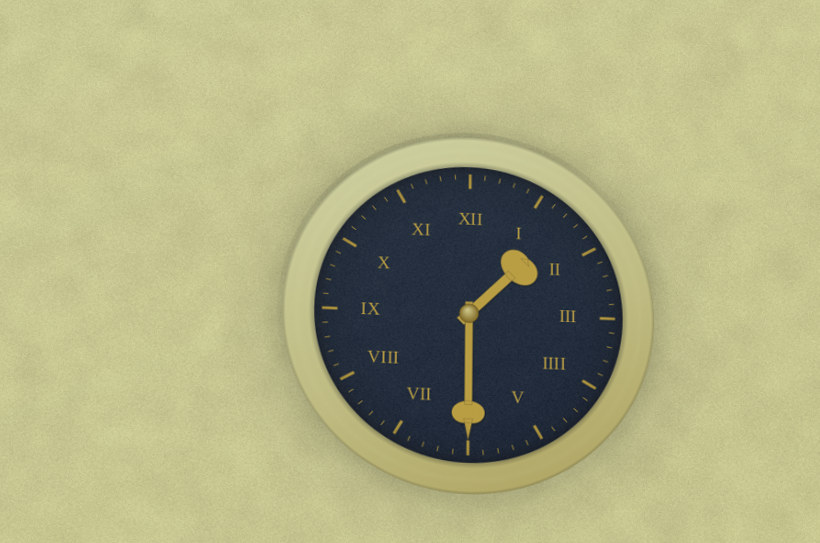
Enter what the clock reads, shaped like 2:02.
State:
1:30
